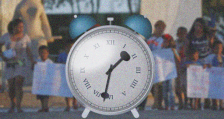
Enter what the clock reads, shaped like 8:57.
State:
1:32
